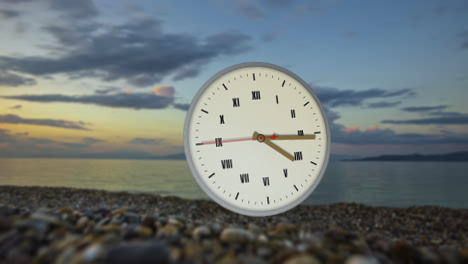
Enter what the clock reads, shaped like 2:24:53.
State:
4:15:45
